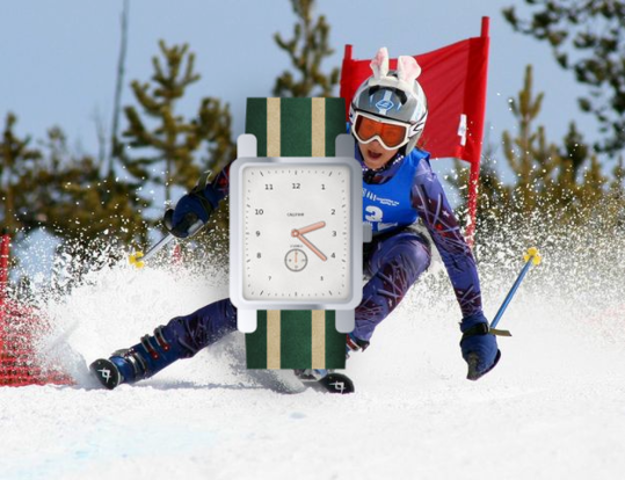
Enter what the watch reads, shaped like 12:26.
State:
2:22
